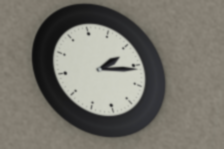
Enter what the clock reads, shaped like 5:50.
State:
2:16
